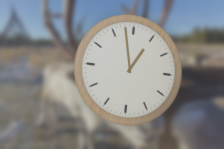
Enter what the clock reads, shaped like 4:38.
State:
12:58
